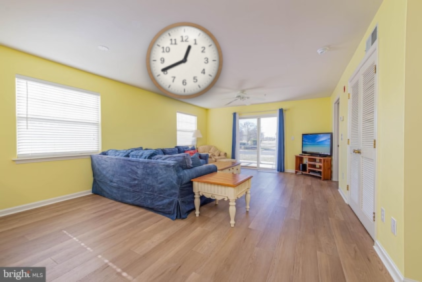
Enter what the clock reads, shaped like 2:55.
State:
12:41
